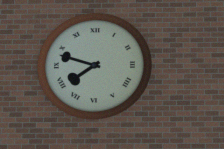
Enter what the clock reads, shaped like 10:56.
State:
7:48
